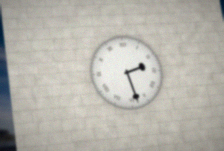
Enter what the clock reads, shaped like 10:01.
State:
2:28
